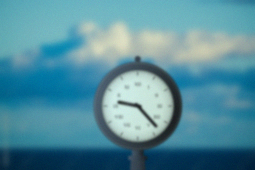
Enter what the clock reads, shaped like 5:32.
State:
9:23
